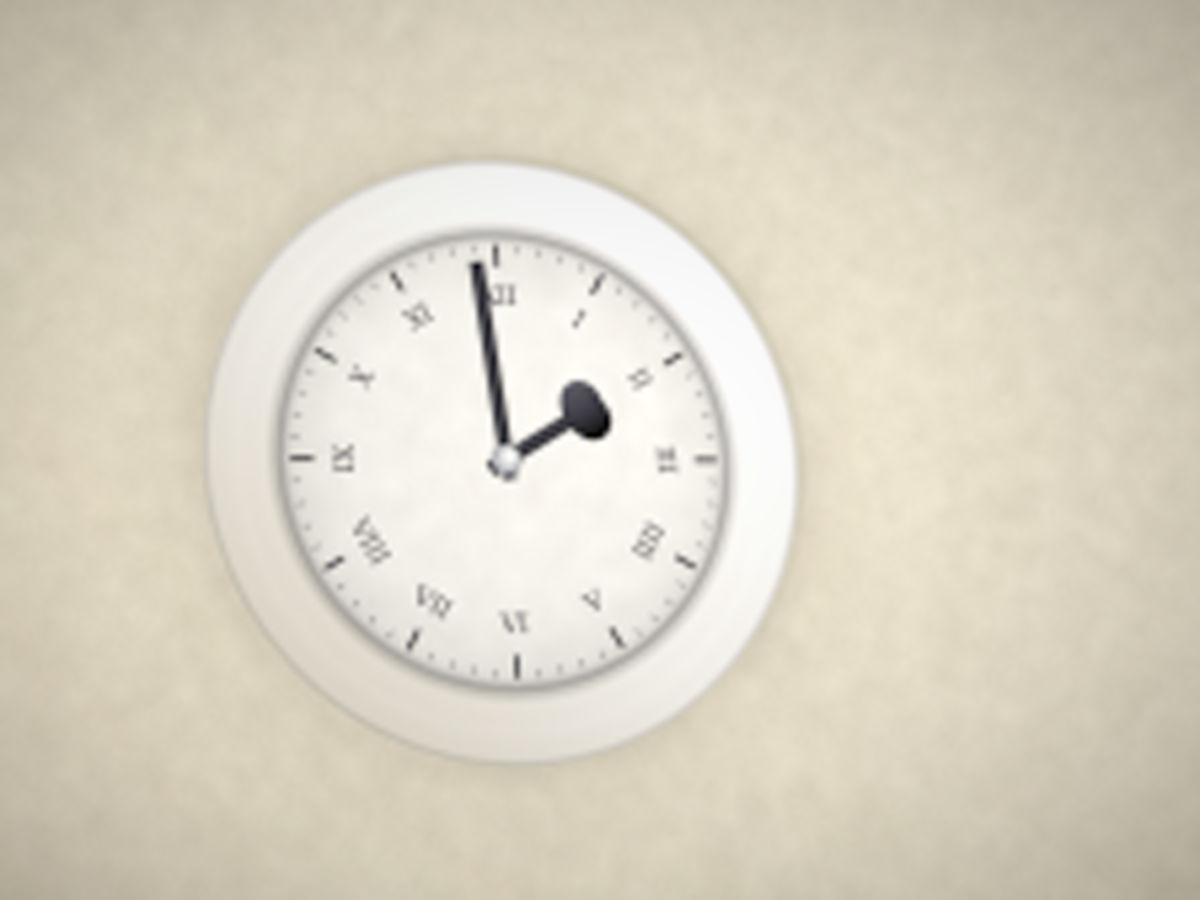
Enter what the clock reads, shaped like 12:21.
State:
1:59
